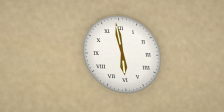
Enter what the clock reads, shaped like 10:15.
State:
5:59
